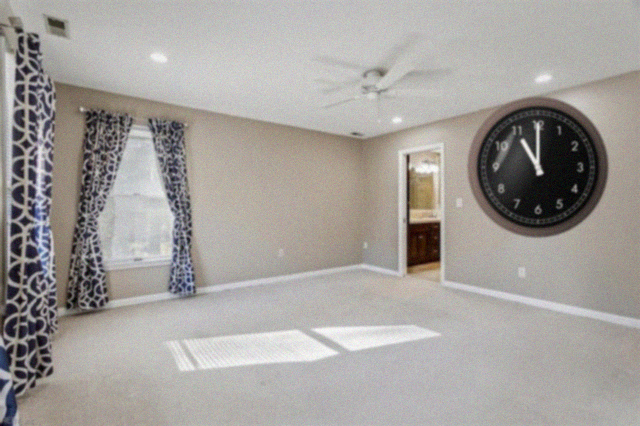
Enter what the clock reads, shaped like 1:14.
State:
11:00
